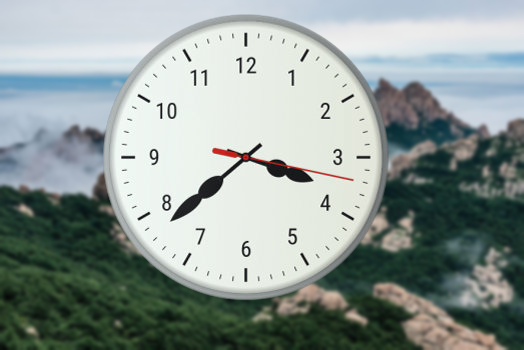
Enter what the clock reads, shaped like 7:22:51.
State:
3:38:17
